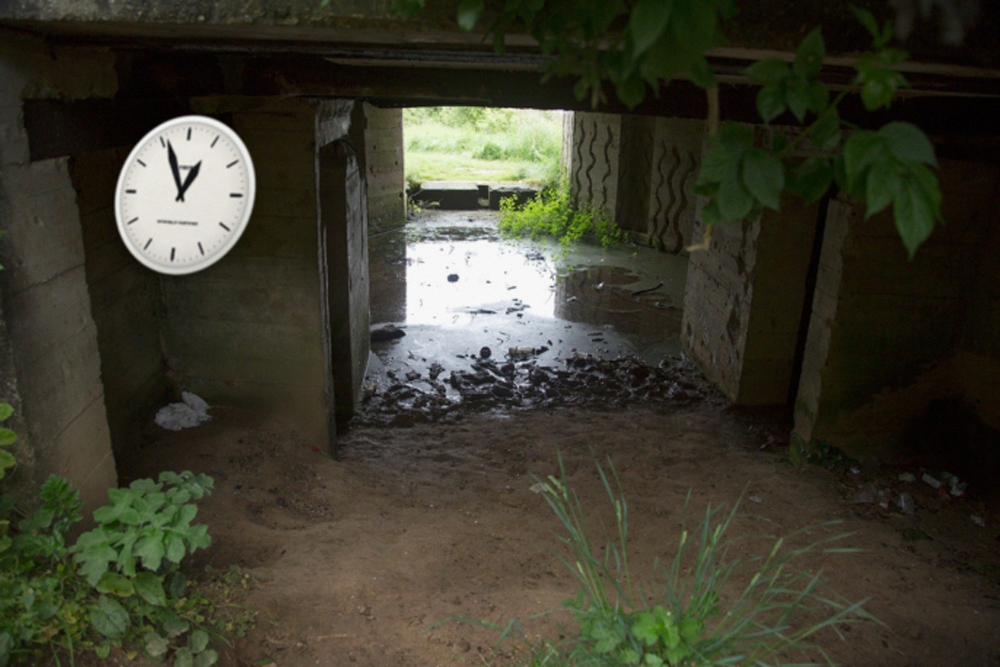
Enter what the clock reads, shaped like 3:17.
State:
12:56
